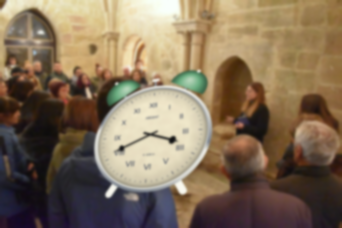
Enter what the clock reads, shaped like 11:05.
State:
3:41
